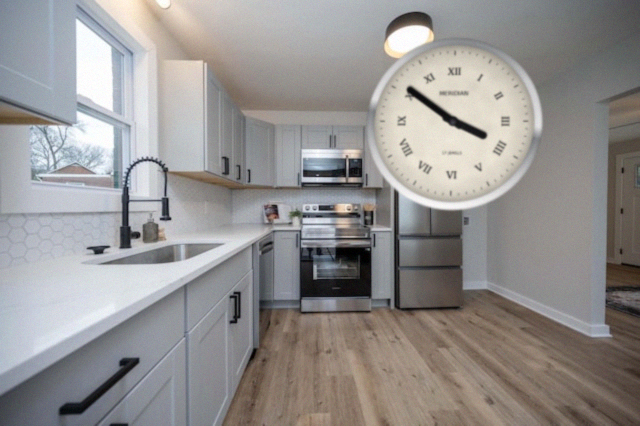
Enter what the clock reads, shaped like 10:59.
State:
3:51
